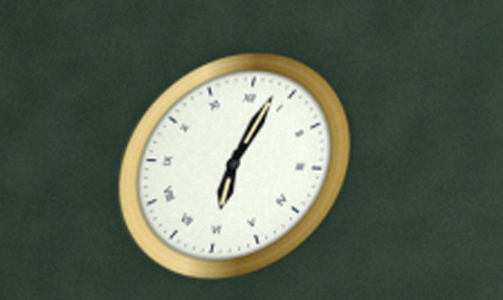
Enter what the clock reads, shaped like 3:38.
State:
6:03
